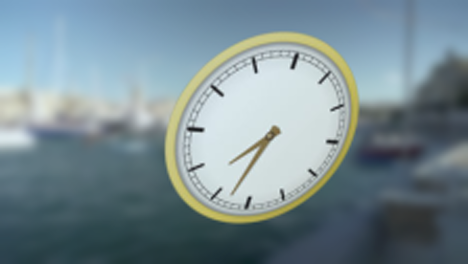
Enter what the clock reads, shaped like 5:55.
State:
7:33
